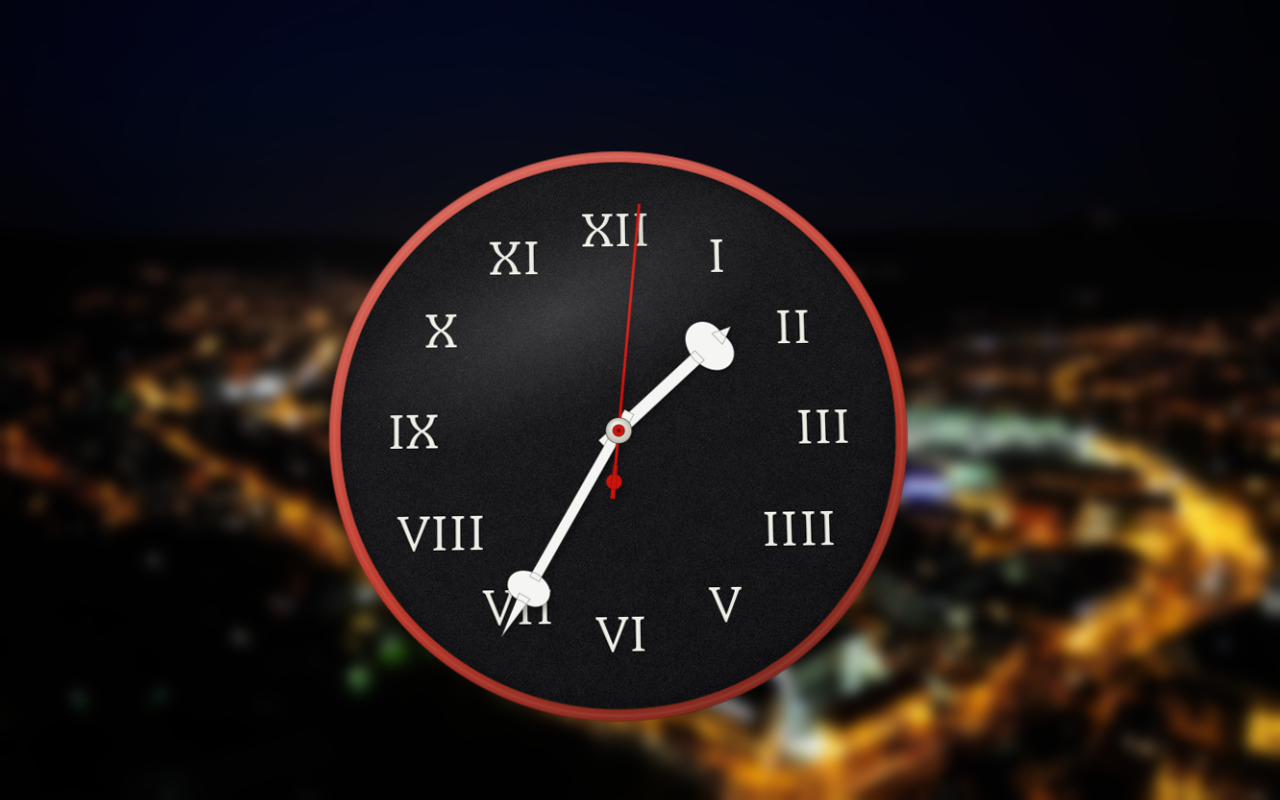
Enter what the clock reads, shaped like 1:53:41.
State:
1:35:01
